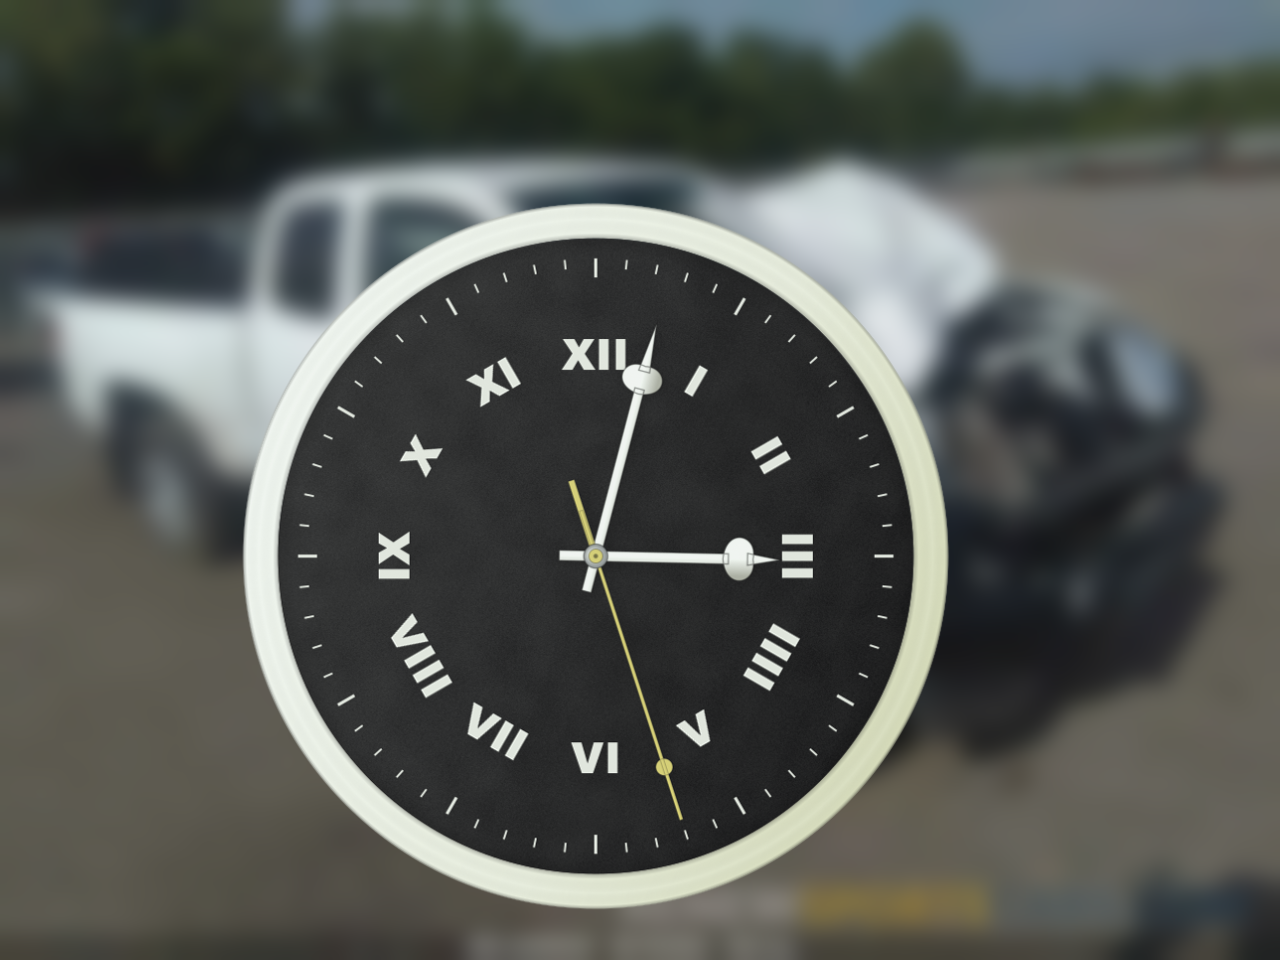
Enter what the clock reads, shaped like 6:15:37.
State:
3:02:27
